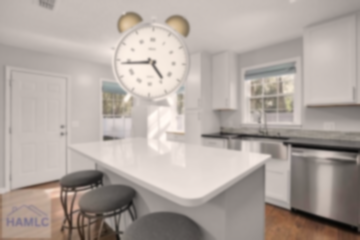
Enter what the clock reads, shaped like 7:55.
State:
4:44
